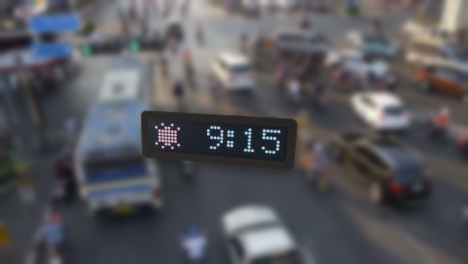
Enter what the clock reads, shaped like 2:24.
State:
9:15
